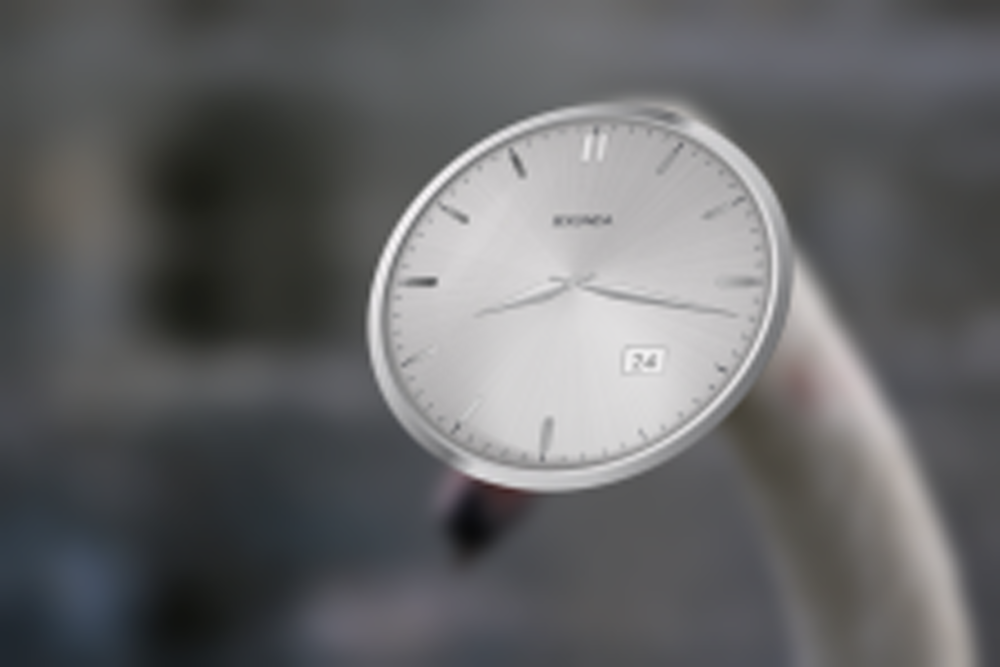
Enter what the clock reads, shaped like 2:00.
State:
8:17
